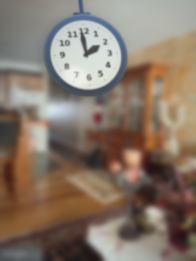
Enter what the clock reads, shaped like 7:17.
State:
1:59
